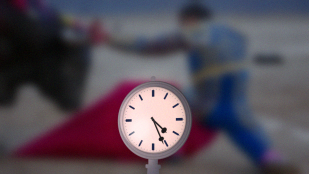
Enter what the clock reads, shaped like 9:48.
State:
4:26
